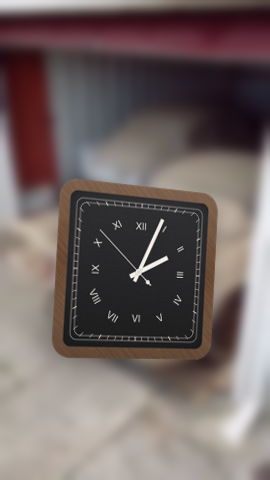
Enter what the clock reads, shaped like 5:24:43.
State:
2:03:52
